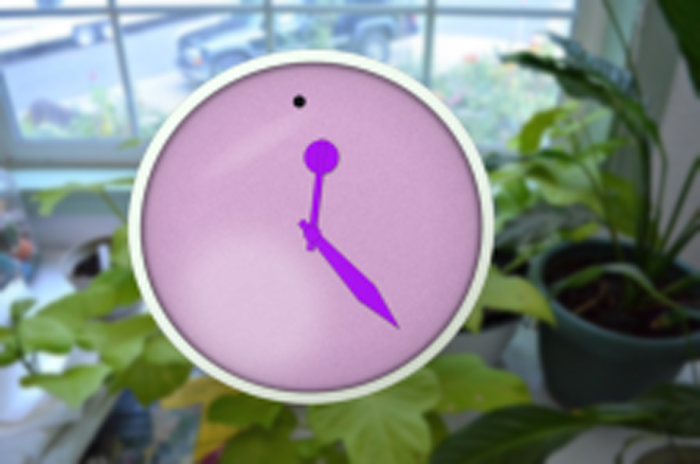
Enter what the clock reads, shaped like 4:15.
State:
12:24
